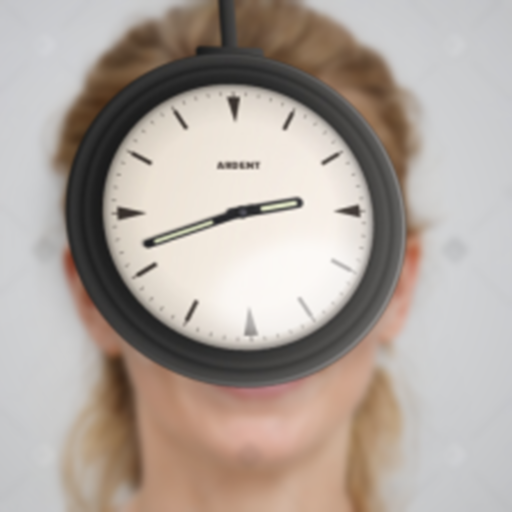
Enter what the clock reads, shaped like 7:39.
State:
2:42
